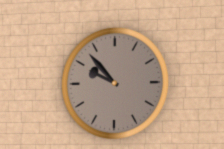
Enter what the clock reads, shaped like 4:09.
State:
9:53
